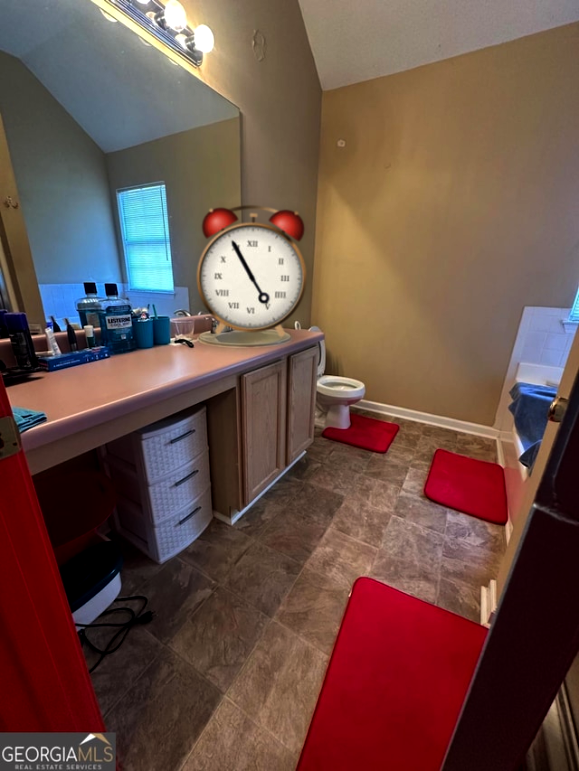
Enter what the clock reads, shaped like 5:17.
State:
4:55
